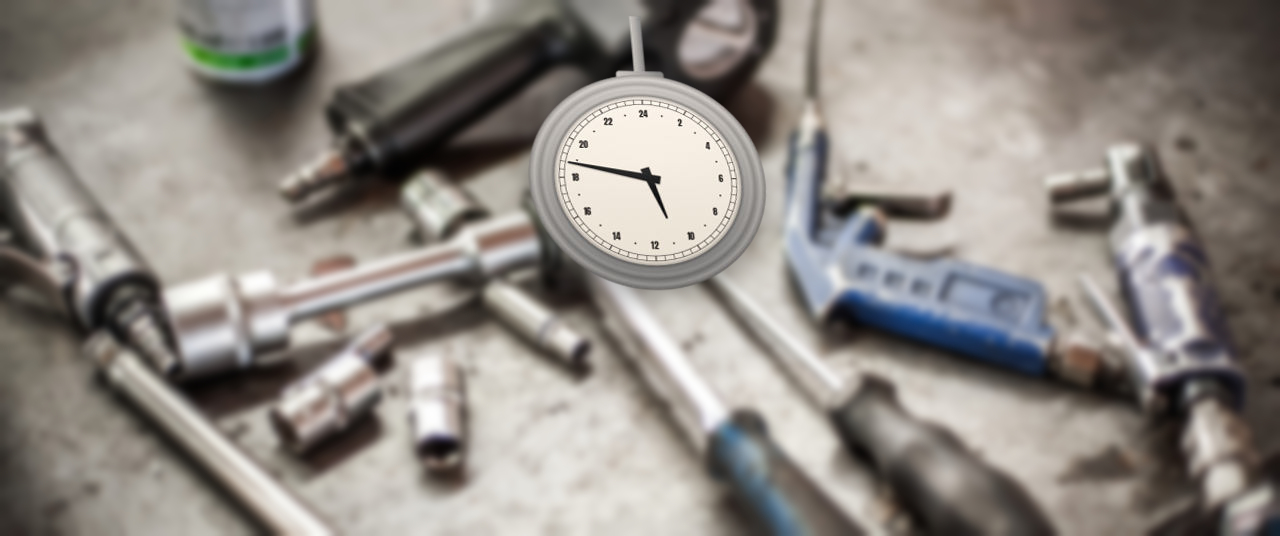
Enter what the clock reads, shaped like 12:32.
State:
10:47
